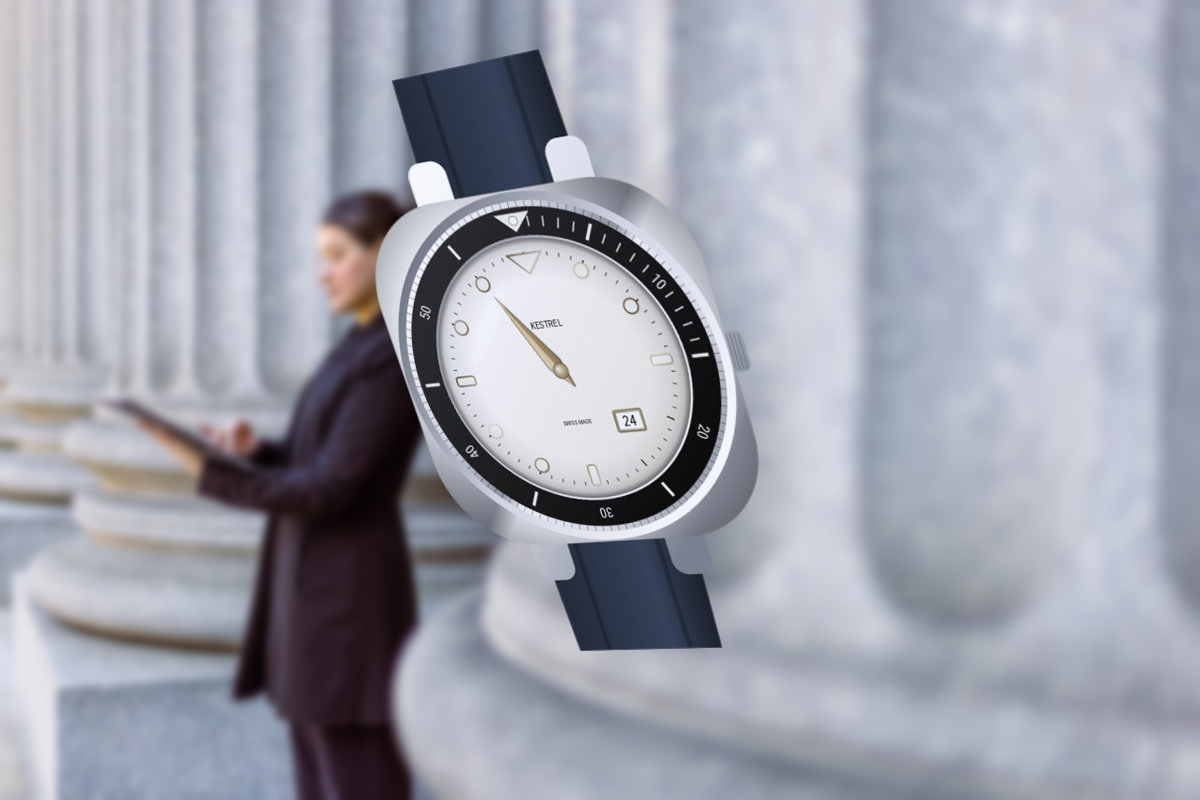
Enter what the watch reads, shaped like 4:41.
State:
10:55
